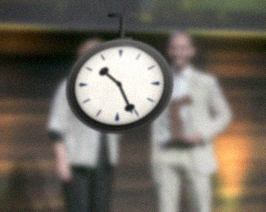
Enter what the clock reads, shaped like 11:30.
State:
10:26
